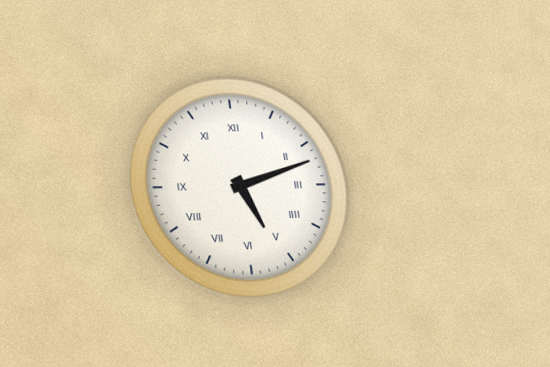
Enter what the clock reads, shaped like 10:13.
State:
5:12
